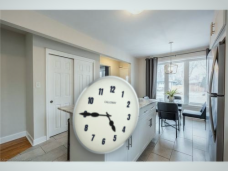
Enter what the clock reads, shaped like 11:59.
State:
4:45
